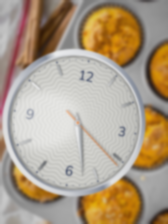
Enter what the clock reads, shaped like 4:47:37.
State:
5:27:21
